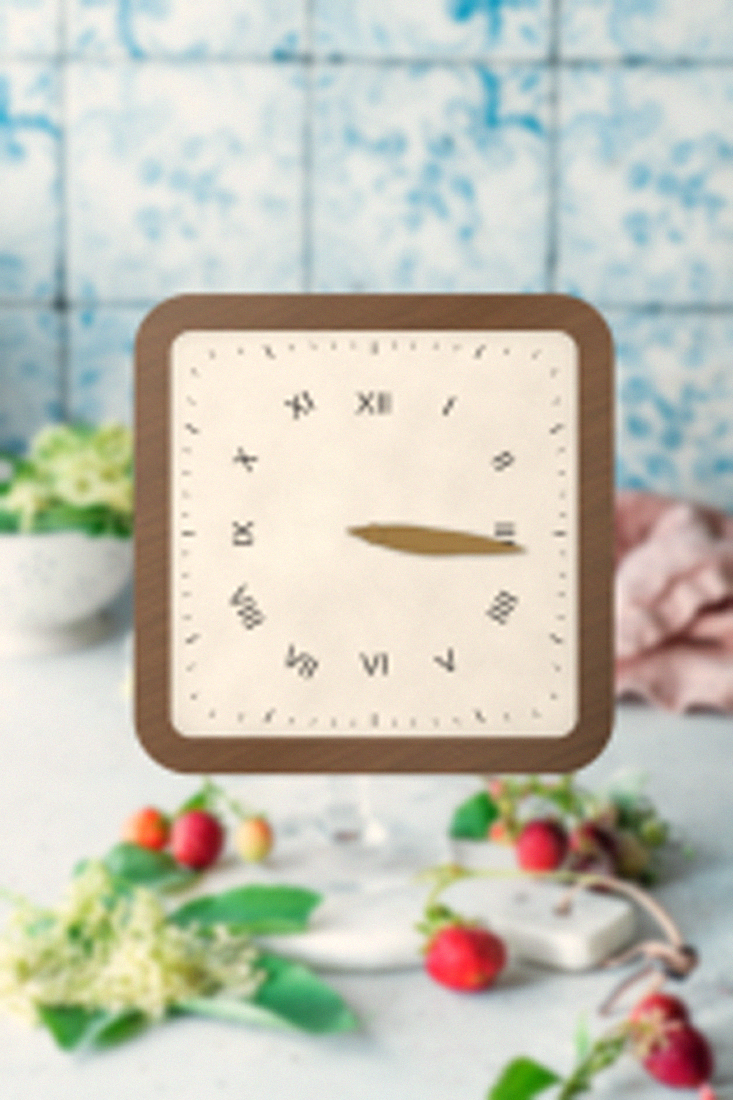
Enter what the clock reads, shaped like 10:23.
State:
3:16
